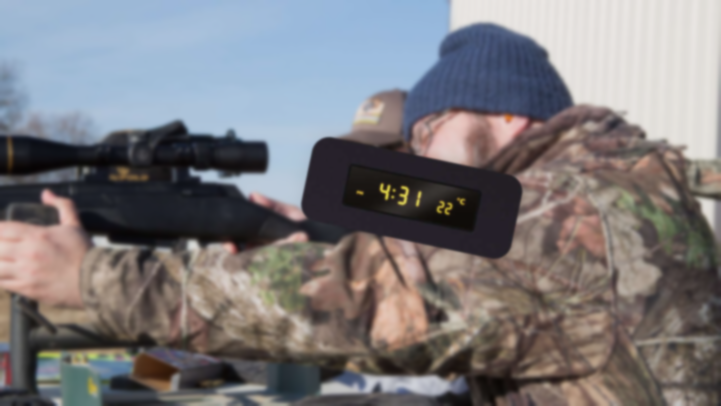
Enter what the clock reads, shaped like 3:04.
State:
4:31
